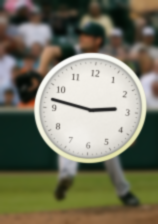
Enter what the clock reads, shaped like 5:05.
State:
2:47
